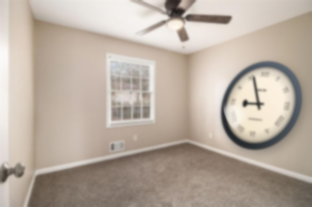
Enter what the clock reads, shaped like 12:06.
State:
8:56
